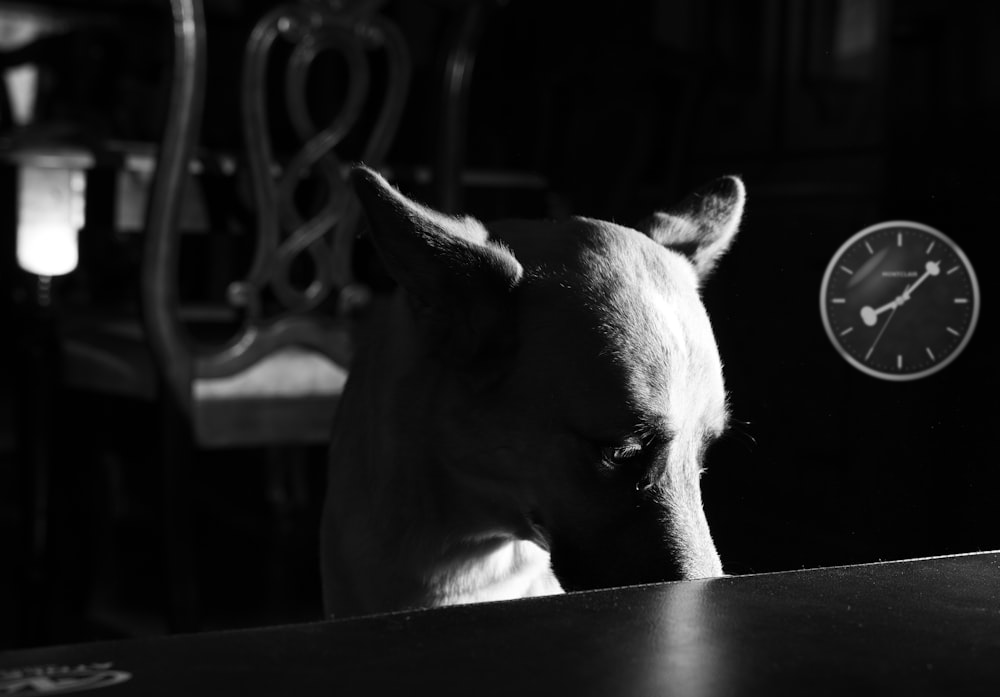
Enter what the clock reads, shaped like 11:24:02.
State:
8:07:35
